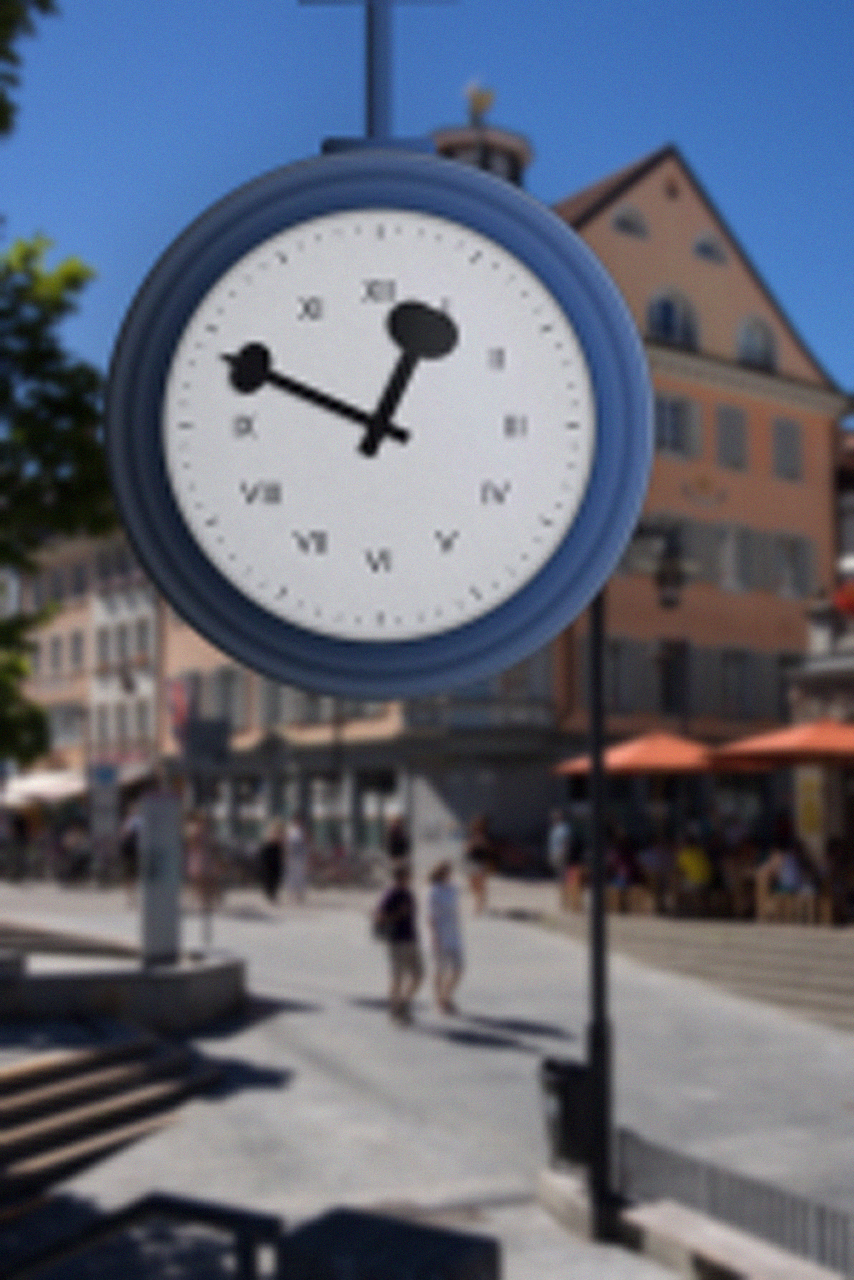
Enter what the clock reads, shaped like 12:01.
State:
12:49
